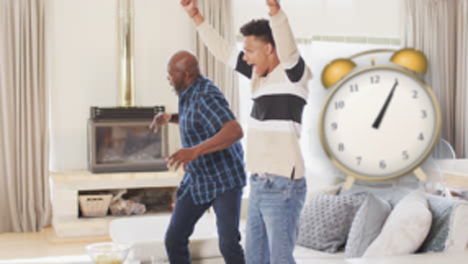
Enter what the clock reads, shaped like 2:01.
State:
1:05
